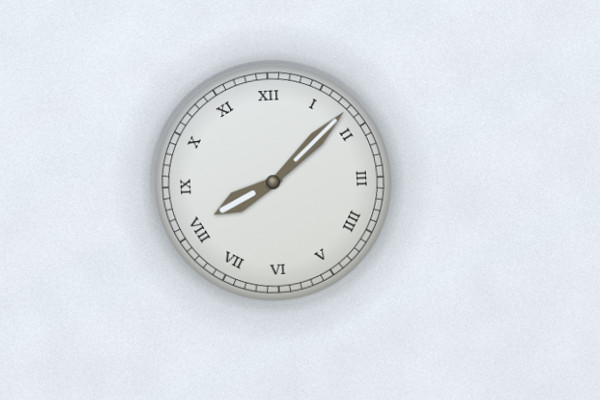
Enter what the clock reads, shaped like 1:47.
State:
8:08
